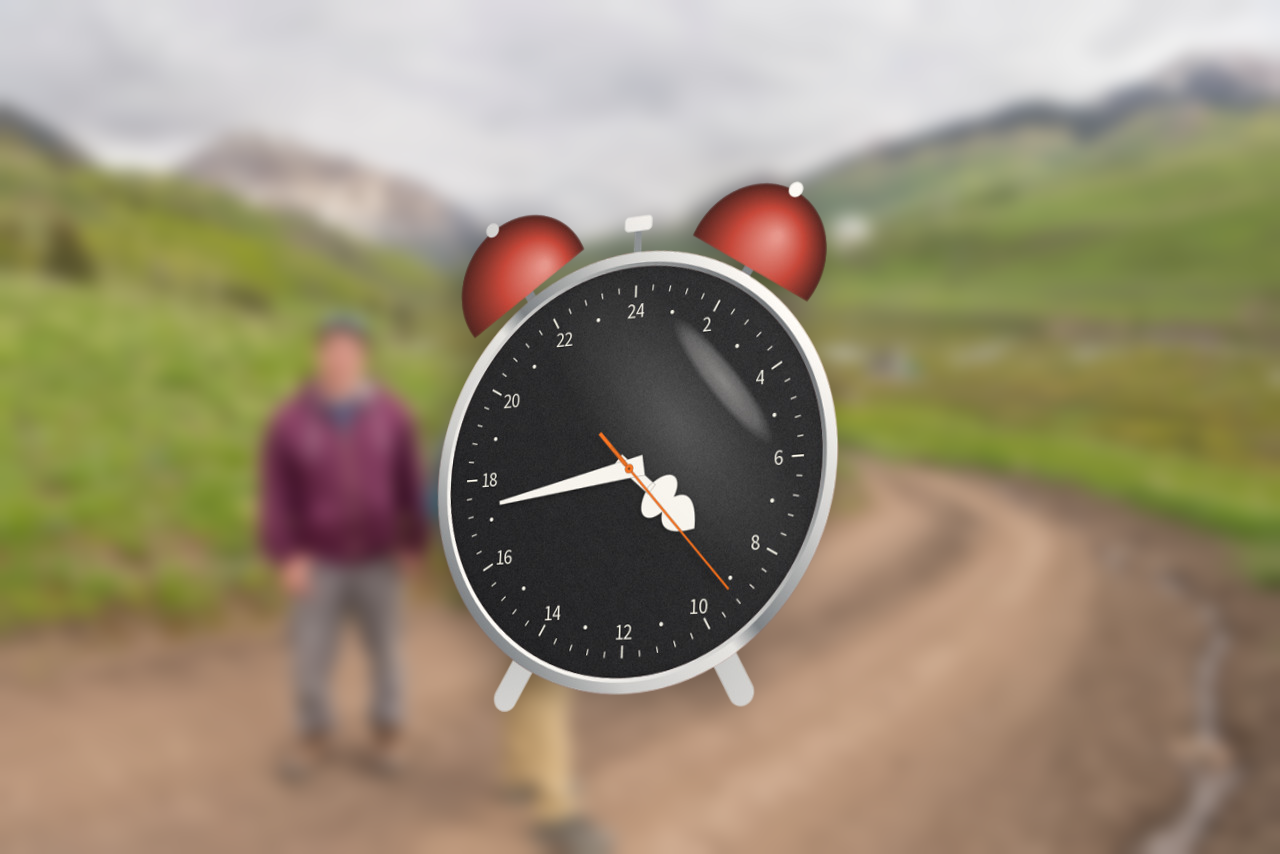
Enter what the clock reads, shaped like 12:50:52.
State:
8:43:23
